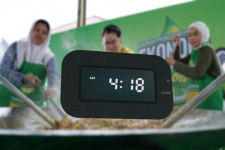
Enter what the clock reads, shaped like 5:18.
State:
4:18
